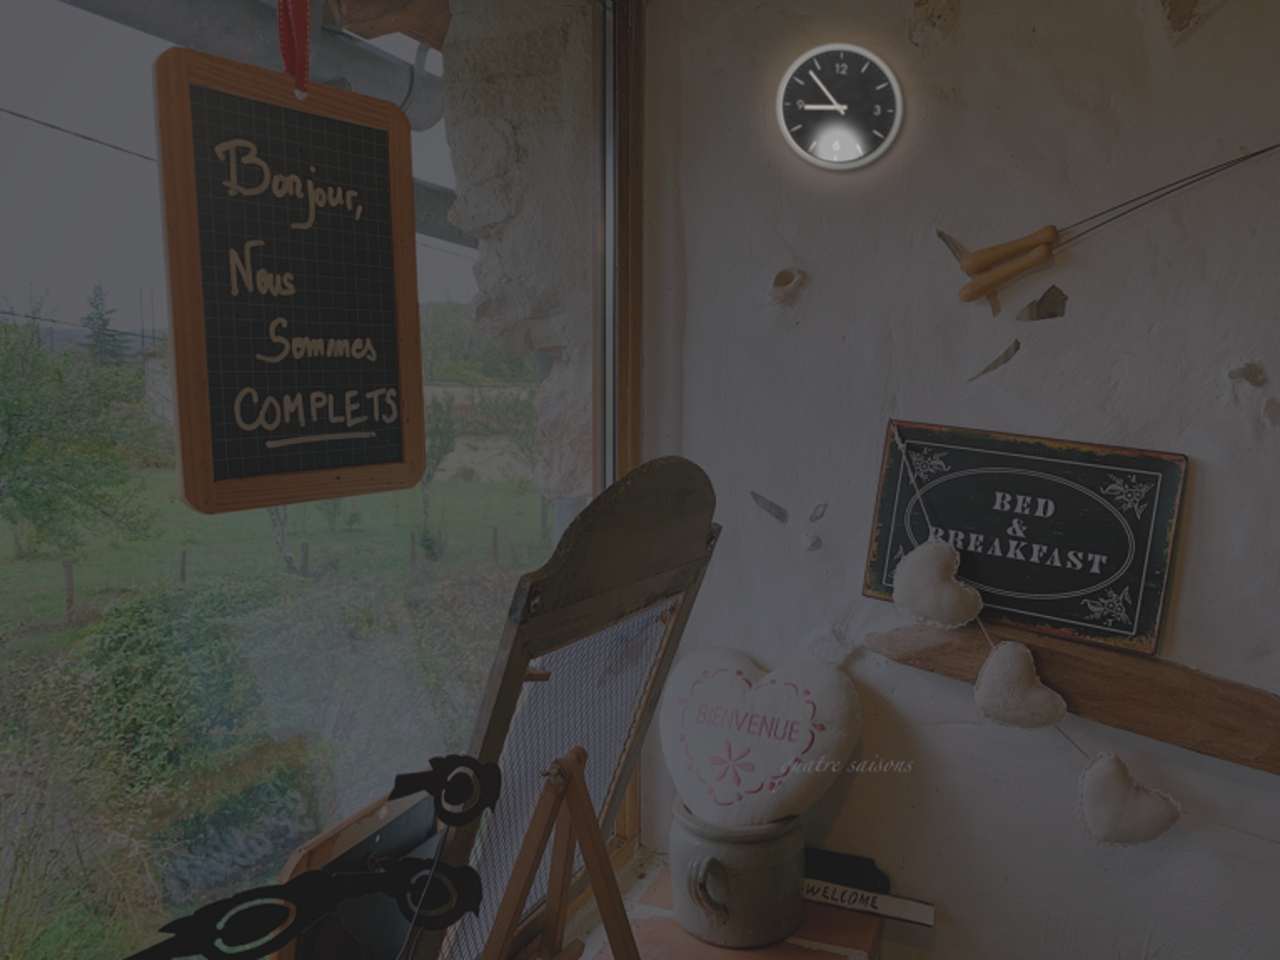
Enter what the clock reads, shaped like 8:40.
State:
8:53
